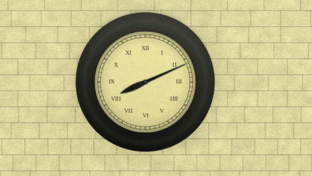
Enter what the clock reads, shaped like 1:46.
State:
8:11
